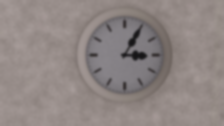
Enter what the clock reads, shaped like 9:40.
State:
3:05
